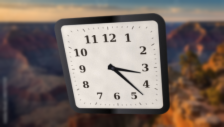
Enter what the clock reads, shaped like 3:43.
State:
3:23
